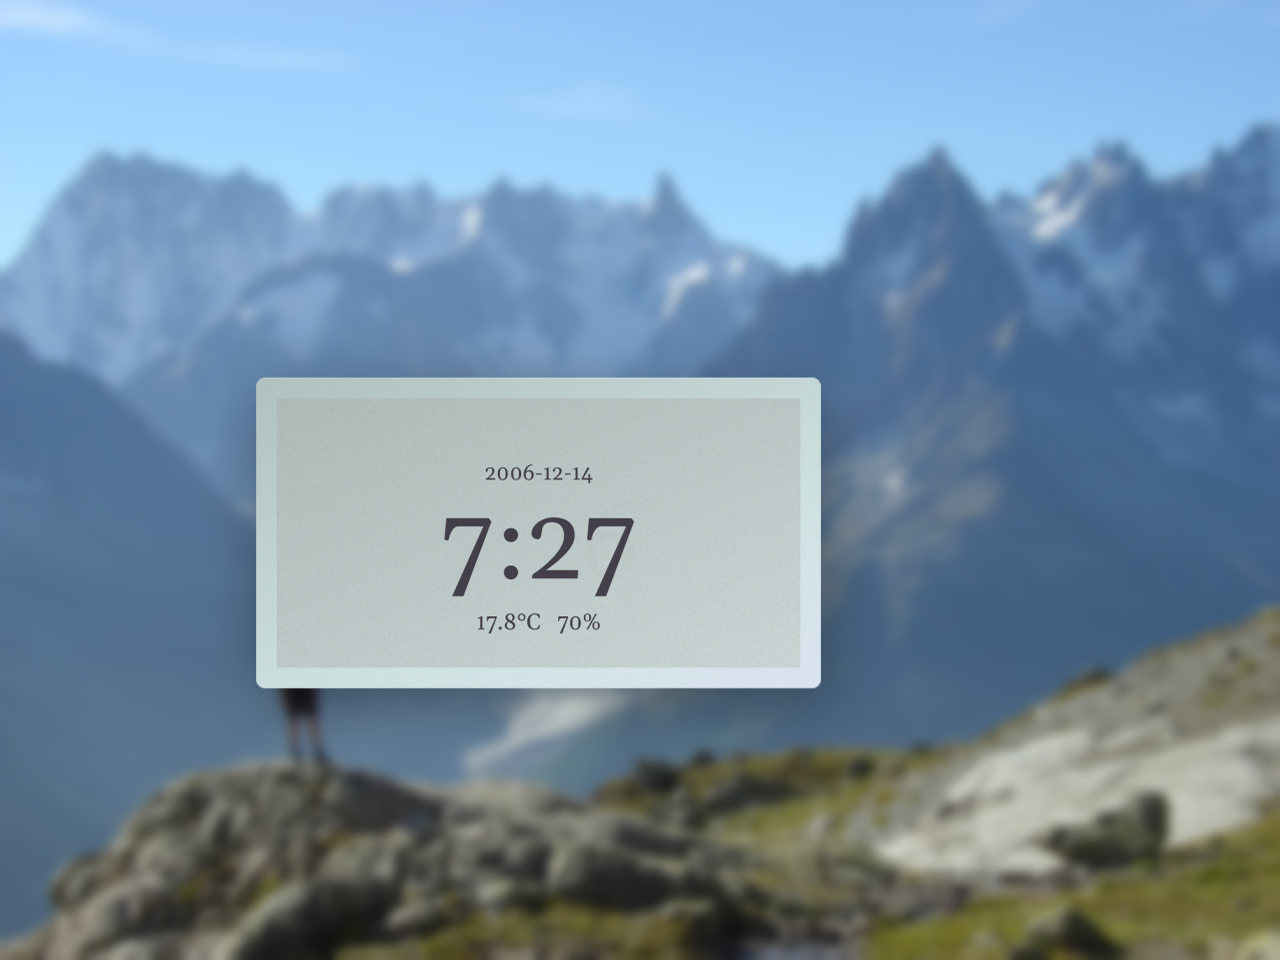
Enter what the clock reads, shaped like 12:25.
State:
7:27
